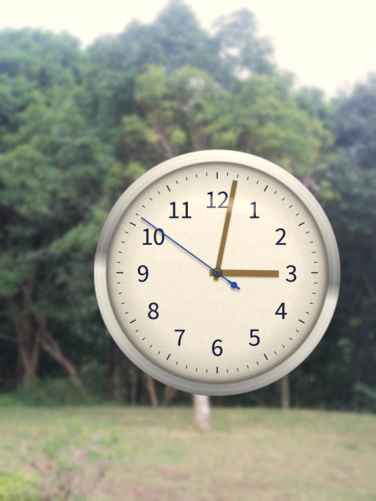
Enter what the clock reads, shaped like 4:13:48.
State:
3:01:51
